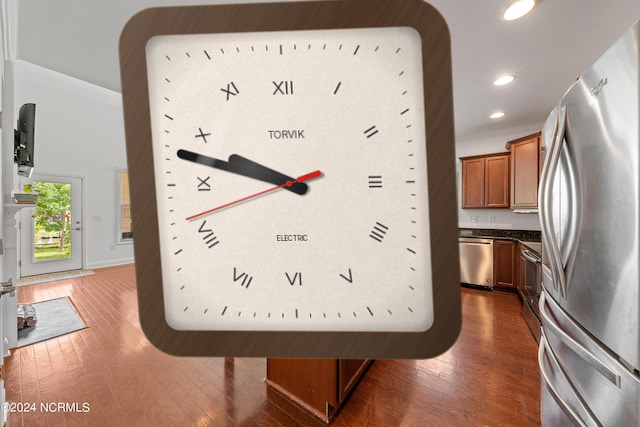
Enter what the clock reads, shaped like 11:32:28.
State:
9:47:42
